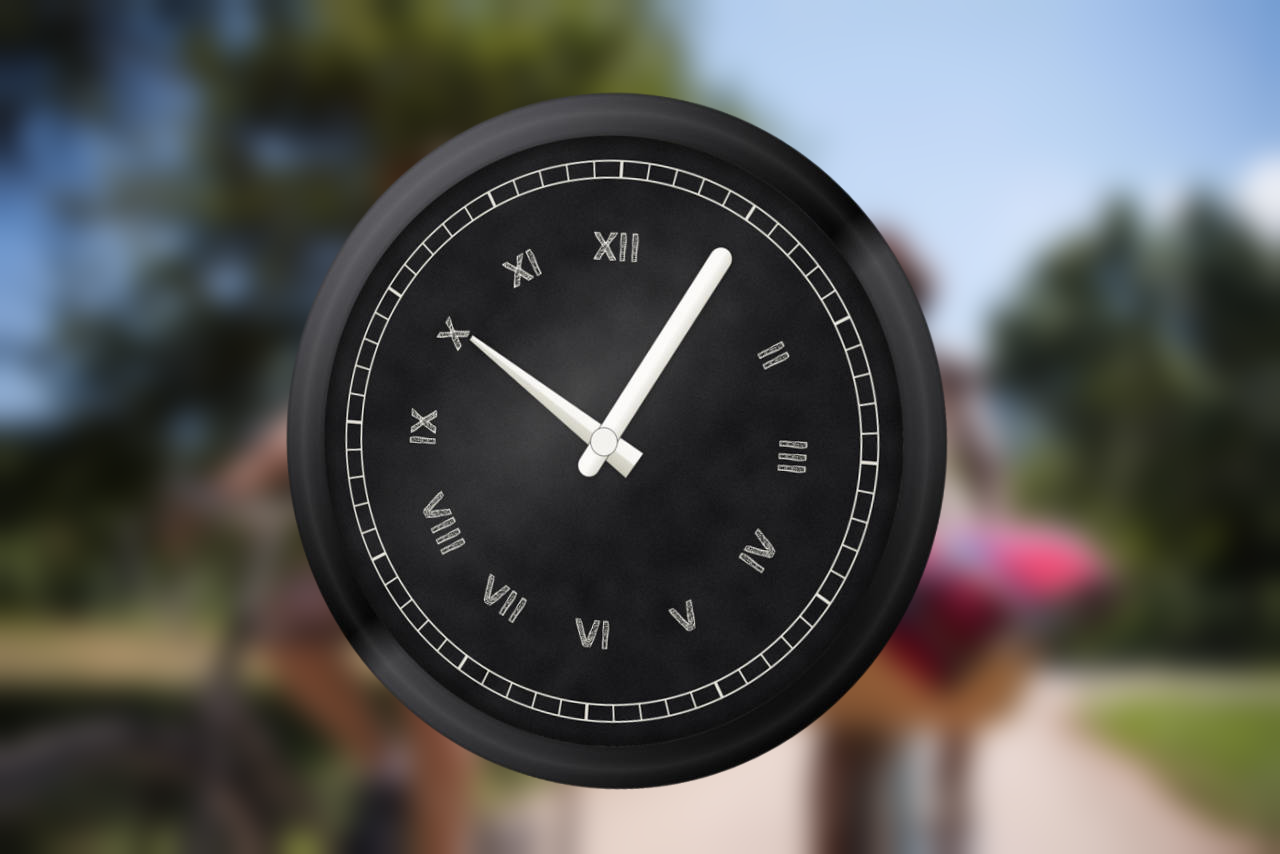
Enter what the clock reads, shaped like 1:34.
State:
10:05
